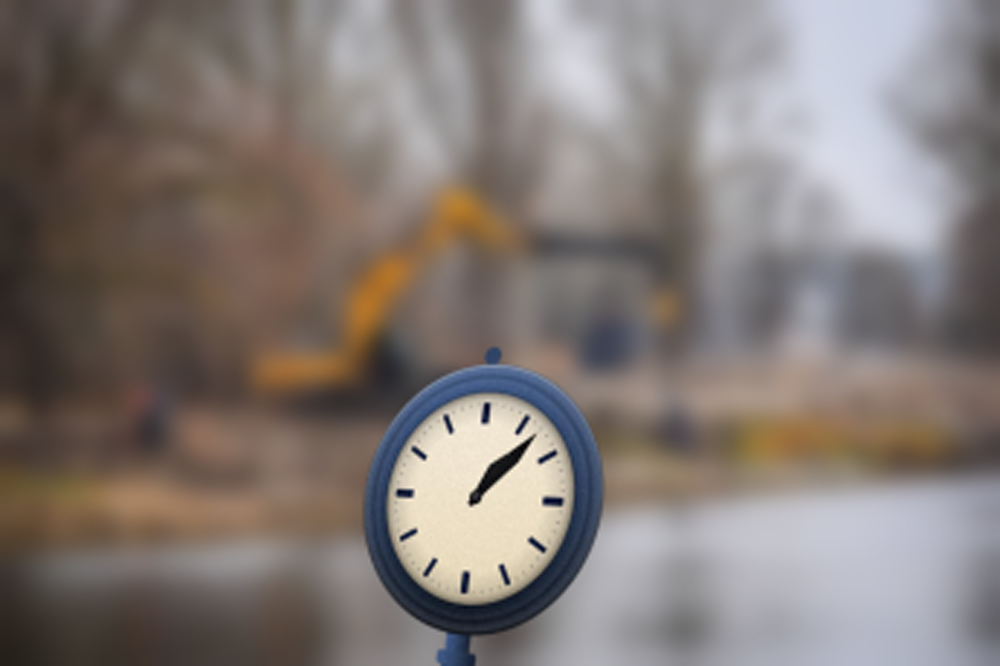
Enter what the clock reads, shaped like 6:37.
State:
1:07
